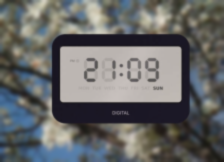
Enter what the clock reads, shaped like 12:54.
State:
21:09
